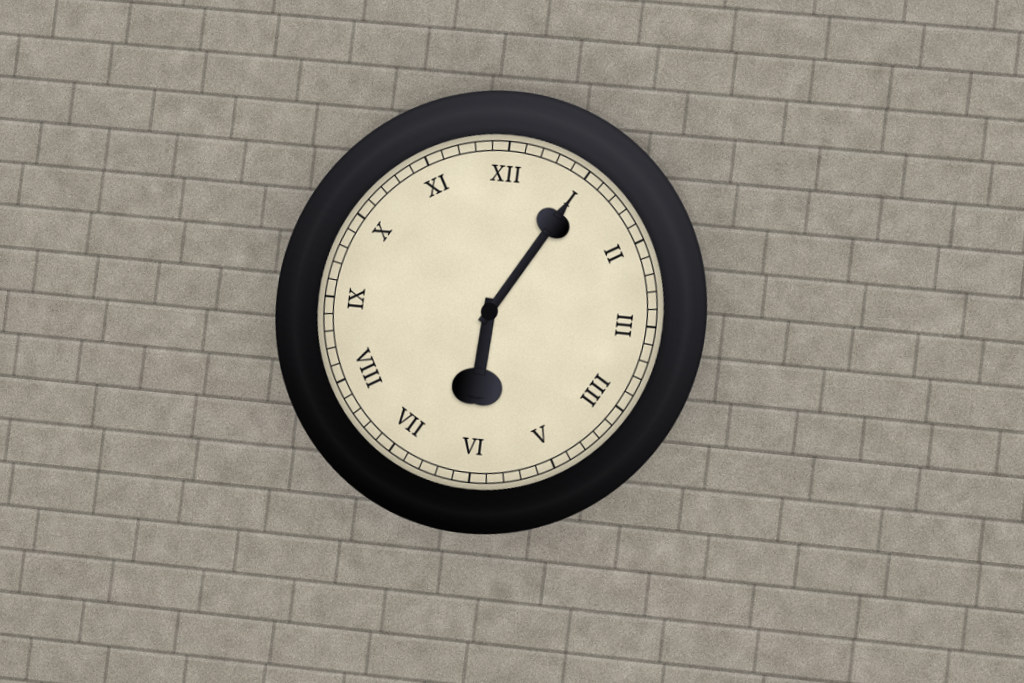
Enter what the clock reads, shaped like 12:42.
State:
6:05
